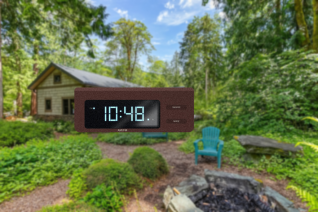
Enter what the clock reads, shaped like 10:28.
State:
10:48
